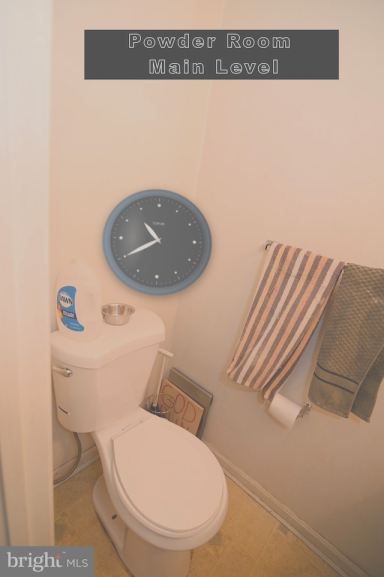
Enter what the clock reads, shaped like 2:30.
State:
10:40
